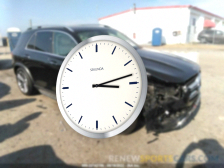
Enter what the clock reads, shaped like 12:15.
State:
3:13
